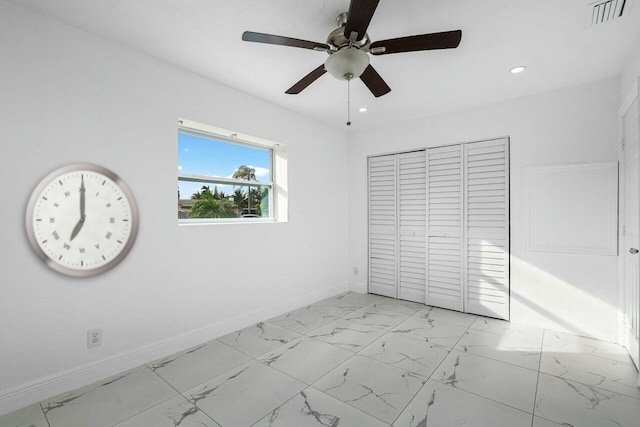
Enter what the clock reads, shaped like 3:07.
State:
7:00
